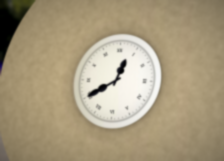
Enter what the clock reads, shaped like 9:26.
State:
12:40
